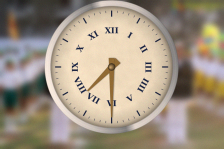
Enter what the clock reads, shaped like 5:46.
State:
7:30
